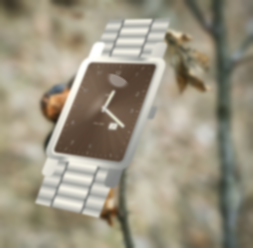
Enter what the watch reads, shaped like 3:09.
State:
12:20
